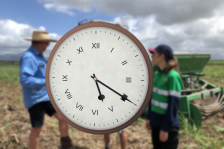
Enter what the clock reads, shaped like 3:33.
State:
5:20
